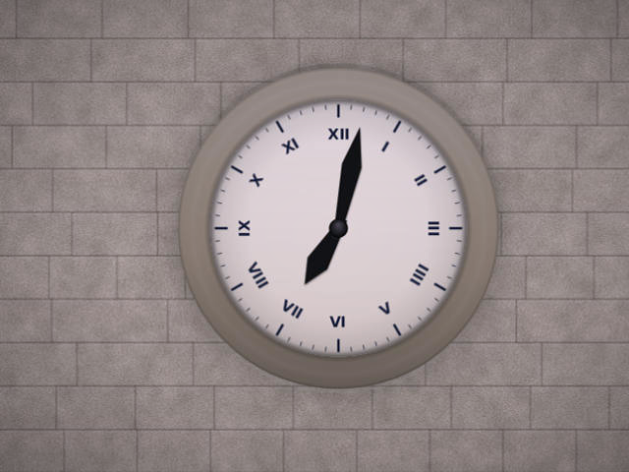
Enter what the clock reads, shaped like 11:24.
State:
7:02
